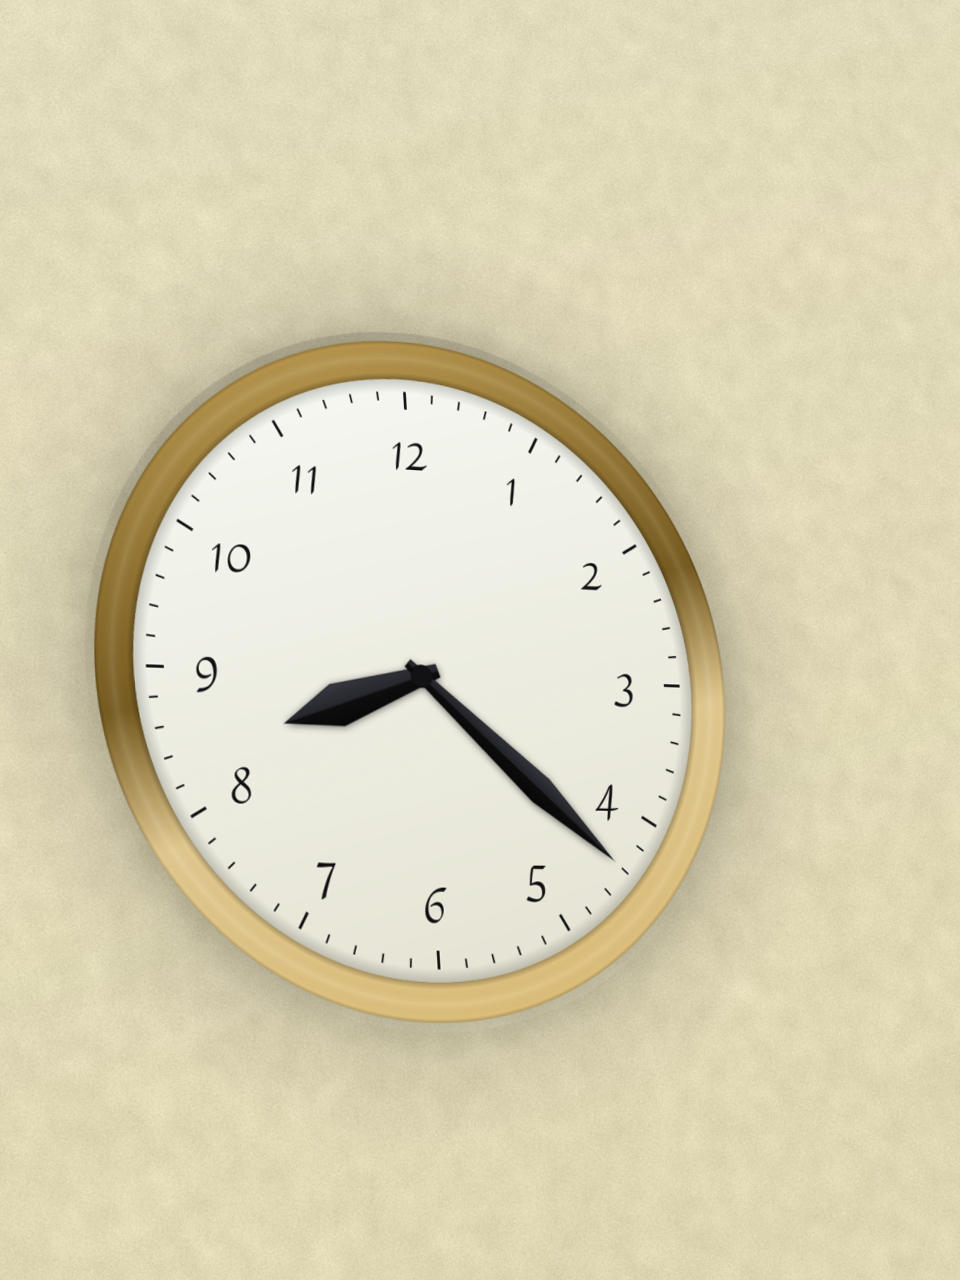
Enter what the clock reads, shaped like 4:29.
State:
8:22
